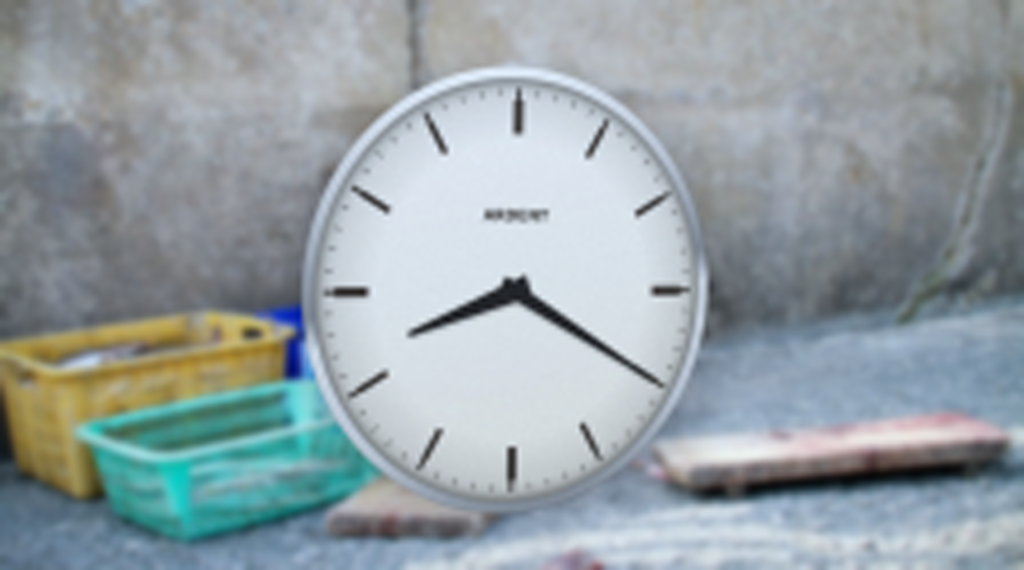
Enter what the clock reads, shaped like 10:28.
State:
8:20
